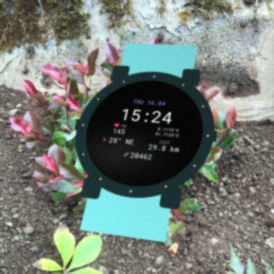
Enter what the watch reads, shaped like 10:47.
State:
15:24
